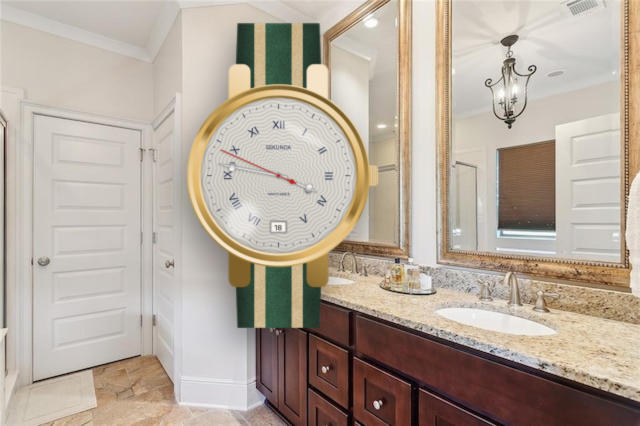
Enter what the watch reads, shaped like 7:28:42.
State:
3:46:49
